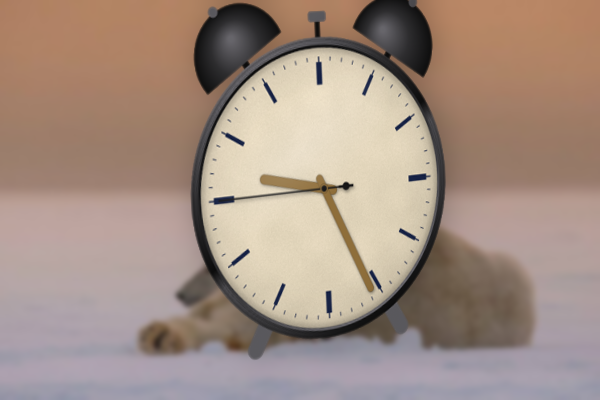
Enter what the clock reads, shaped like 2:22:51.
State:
9:25:45
